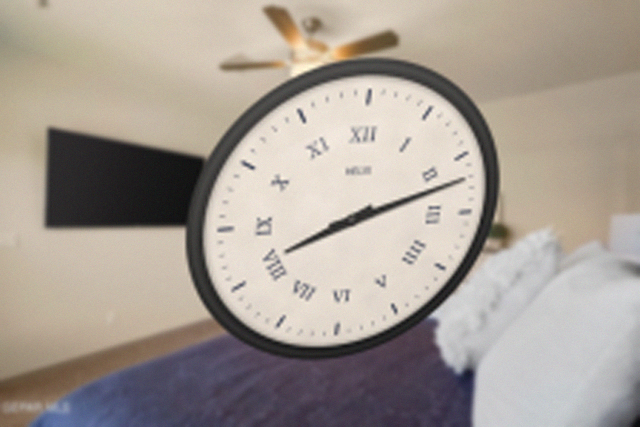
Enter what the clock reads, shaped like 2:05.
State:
8:12
